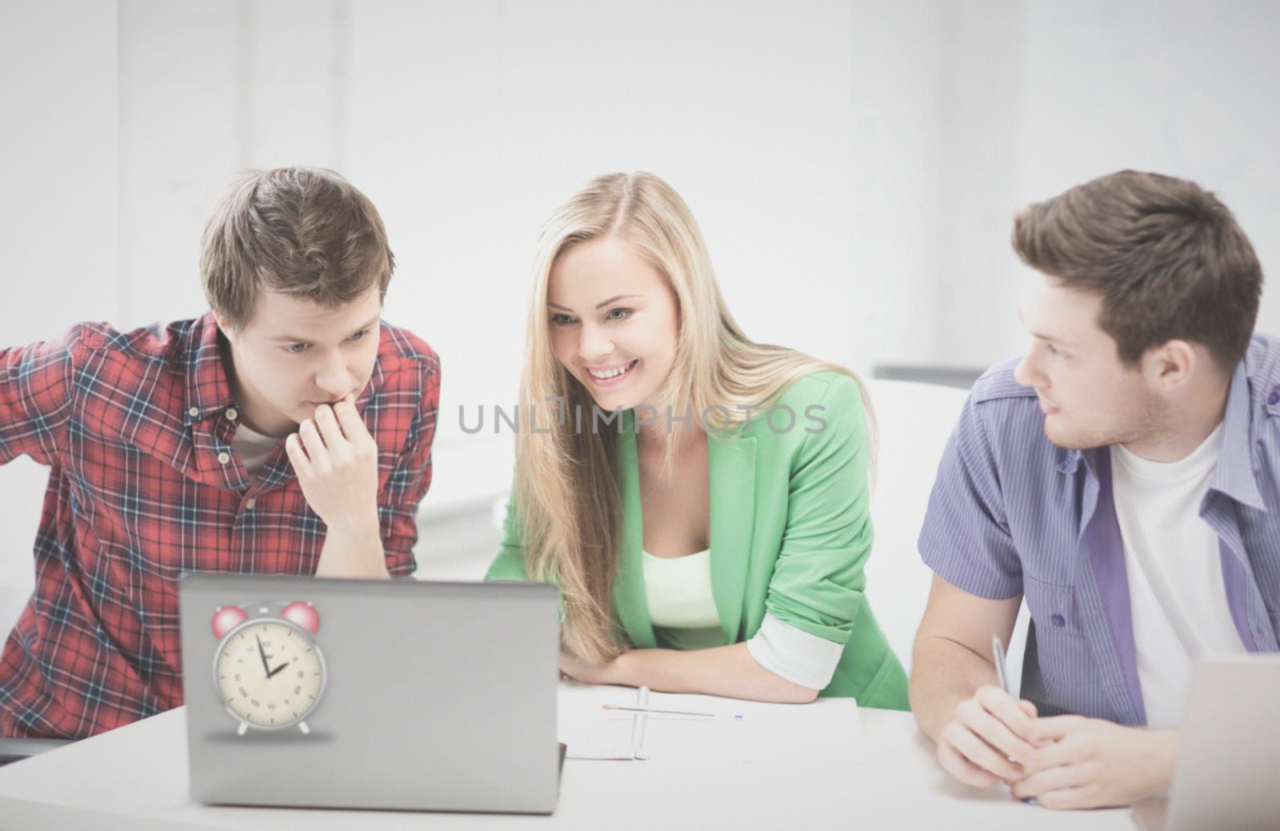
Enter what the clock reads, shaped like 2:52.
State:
1:58
